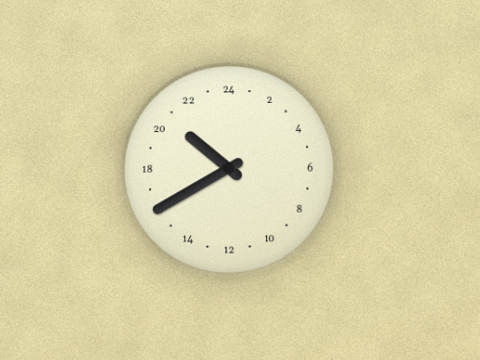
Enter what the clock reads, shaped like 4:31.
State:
20:40
